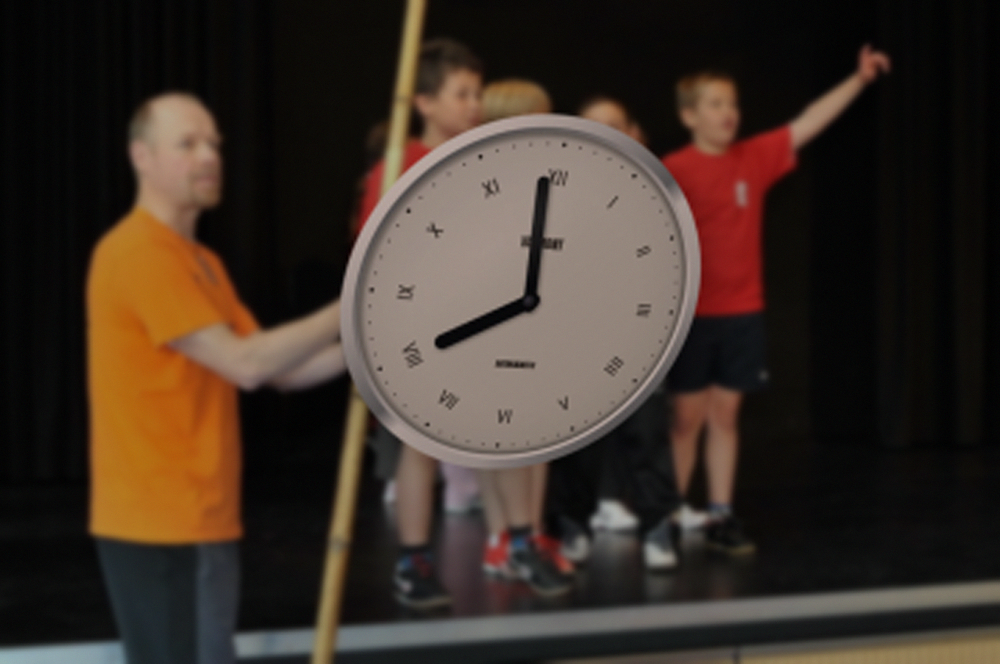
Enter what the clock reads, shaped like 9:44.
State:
7:59
